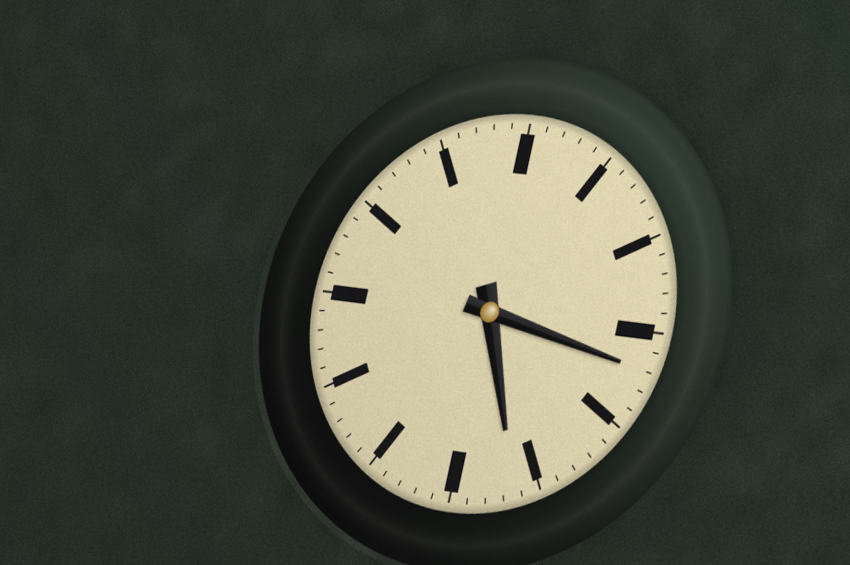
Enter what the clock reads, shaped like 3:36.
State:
5:17
